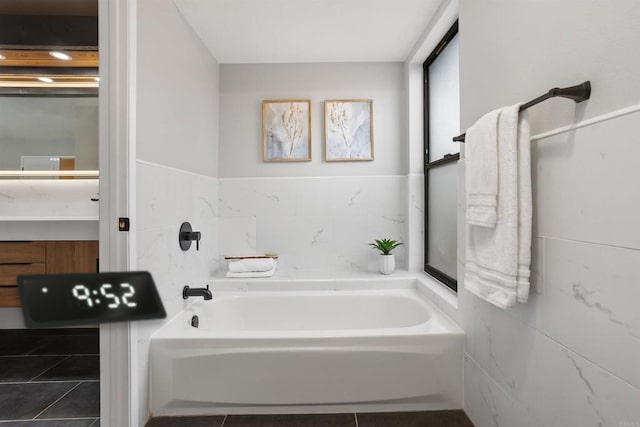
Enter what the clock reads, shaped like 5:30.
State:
9:52
